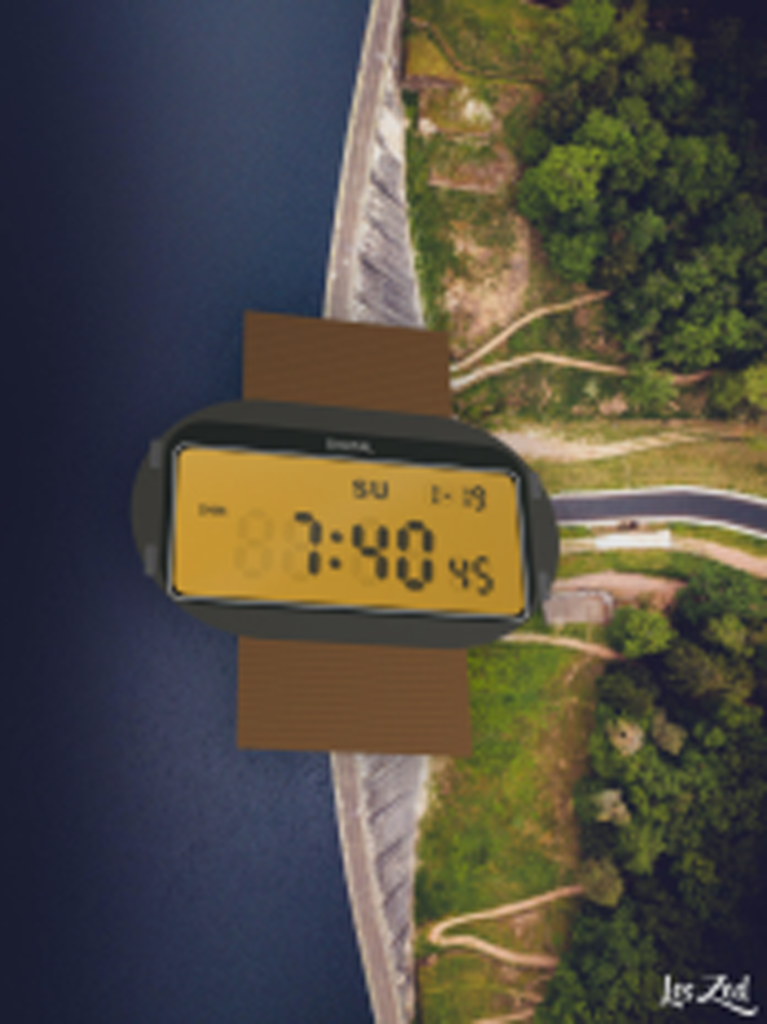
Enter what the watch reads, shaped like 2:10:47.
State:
7:40:45
